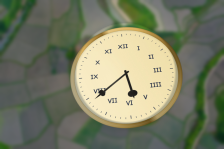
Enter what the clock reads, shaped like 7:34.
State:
5:39
